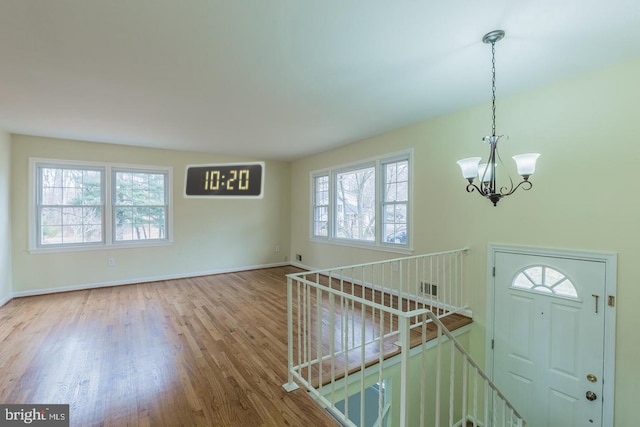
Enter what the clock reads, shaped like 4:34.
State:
10:20
